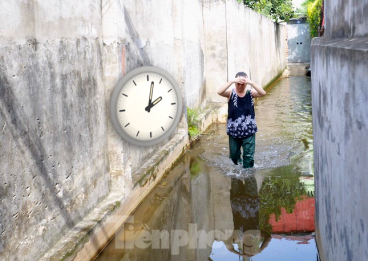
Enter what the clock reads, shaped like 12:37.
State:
2:02
